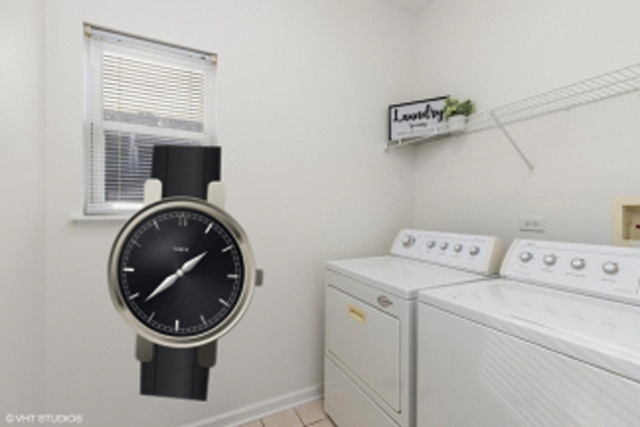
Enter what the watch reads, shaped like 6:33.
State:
1:38
